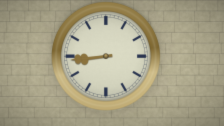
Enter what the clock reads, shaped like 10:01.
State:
8:44
